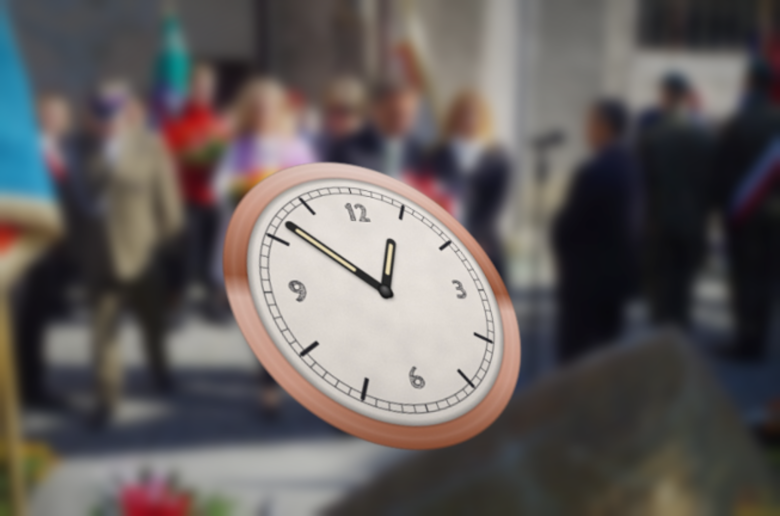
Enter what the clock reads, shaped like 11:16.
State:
12:52
